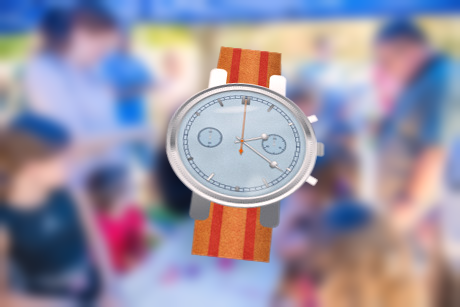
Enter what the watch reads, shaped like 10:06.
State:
2:21
